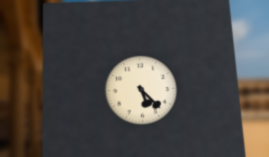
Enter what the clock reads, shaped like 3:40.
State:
5:23
